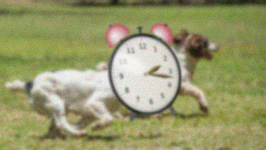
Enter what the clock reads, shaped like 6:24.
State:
2:17
